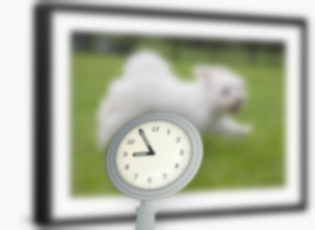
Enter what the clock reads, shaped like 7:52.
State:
8:55
